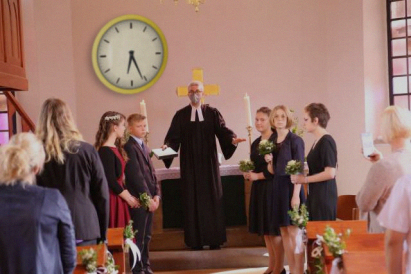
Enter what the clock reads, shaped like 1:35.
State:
6:26
